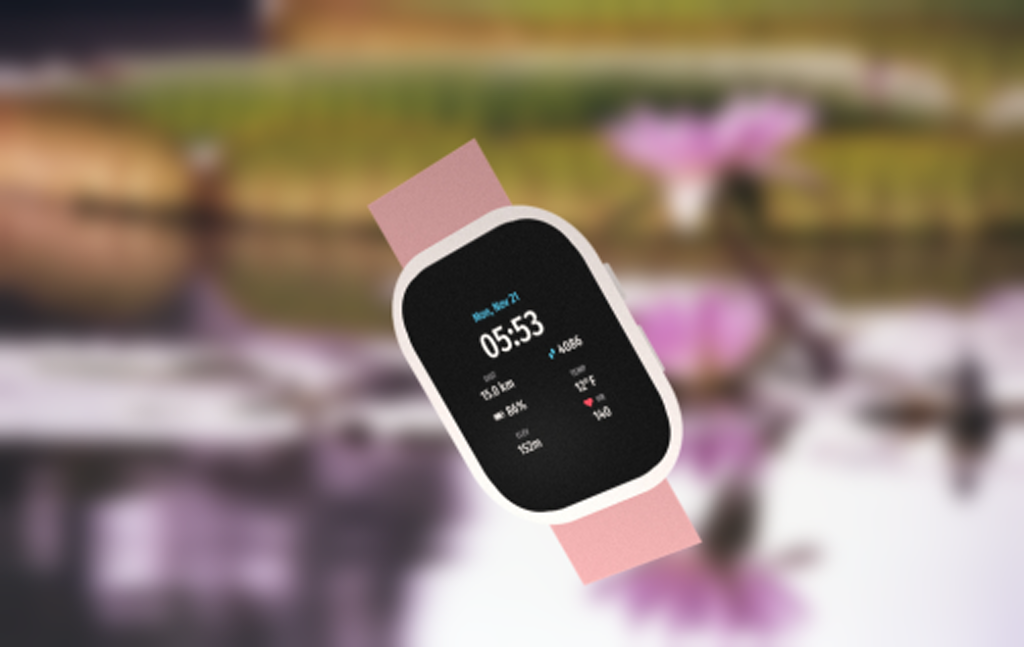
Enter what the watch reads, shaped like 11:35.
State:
5:53
